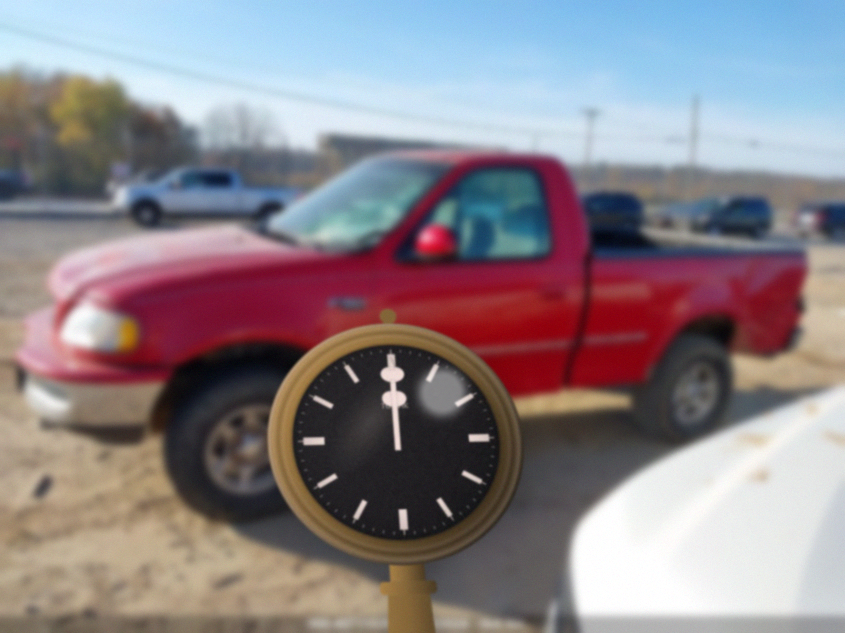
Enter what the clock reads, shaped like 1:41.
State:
12:00
